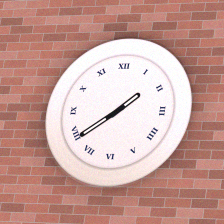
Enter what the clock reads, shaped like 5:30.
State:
1:39
